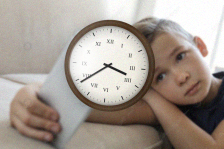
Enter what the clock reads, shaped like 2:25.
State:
3:39
